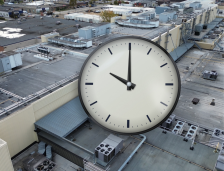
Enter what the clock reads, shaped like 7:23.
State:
10:00
